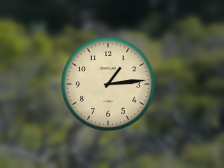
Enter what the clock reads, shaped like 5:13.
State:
1:14
